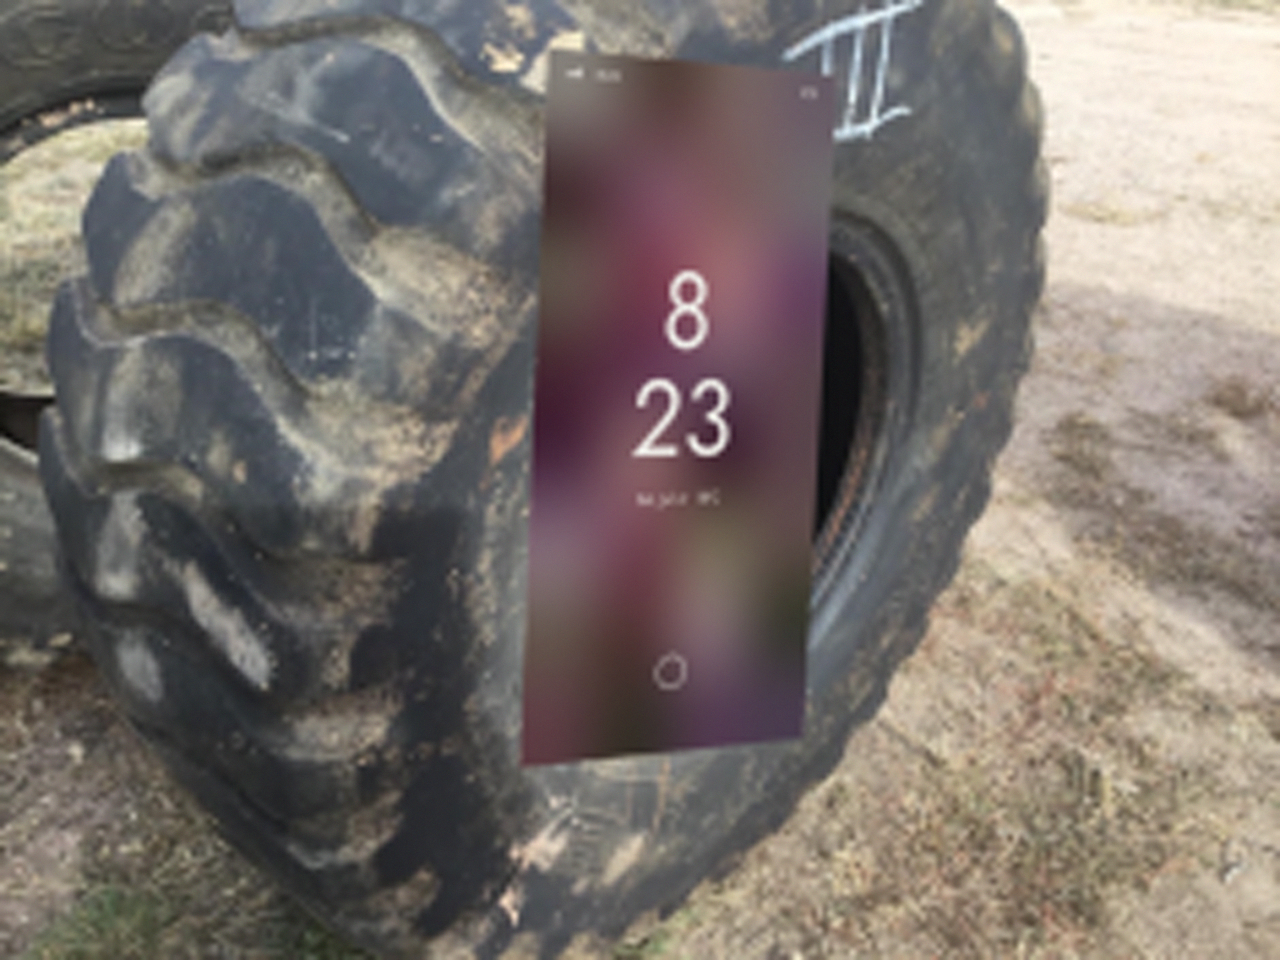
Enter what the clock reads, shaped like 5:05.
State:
8:23
